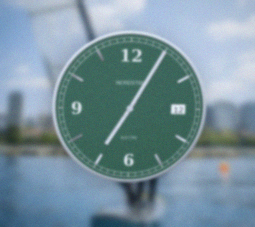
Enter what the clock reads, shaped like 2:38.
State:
7:05
